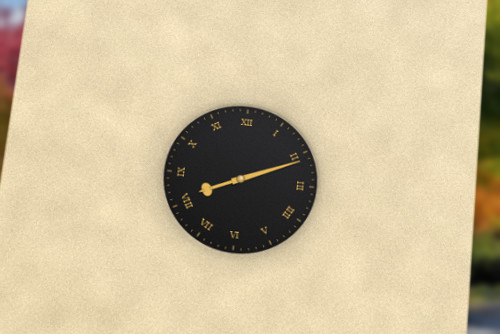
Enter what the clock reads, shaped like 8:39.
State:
8:11
